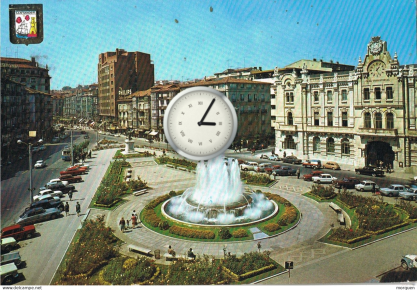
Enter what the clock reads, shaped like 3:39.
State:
3:05
